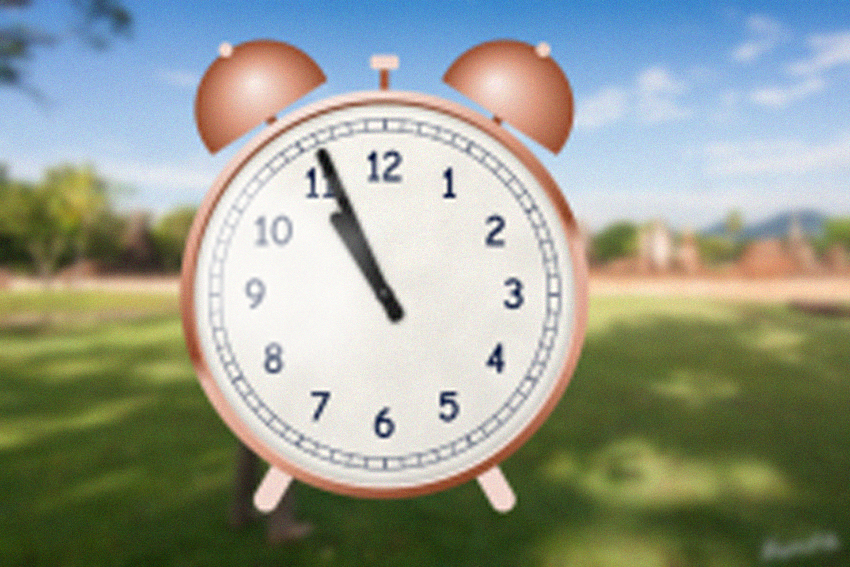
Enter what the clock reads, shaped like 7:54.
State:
10:56
